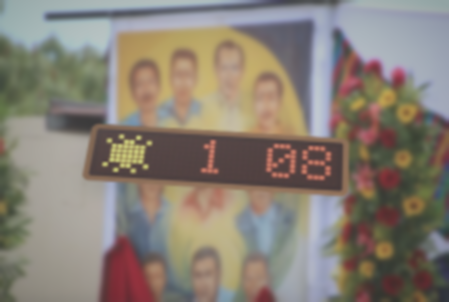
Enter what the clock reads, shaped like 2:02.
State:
1:08
